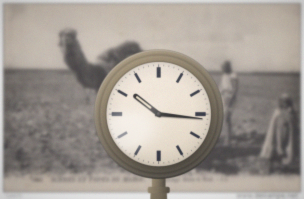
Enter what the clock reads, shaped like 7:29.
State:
10:16
